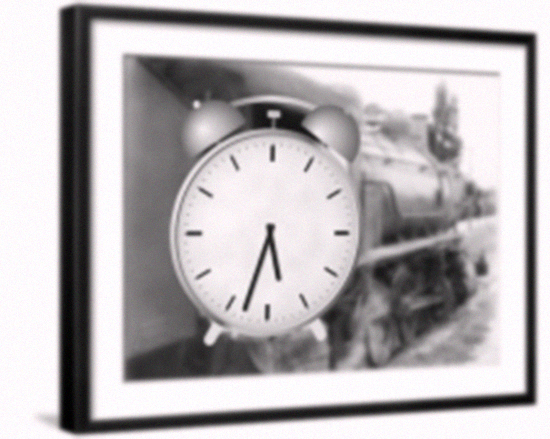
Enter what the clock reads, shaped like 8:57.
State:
5:33
